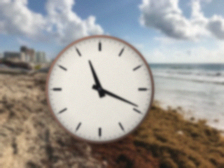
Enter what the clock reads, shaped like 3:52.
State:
11:19
